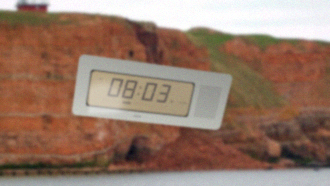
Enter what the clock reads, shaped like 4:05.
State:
8:03
